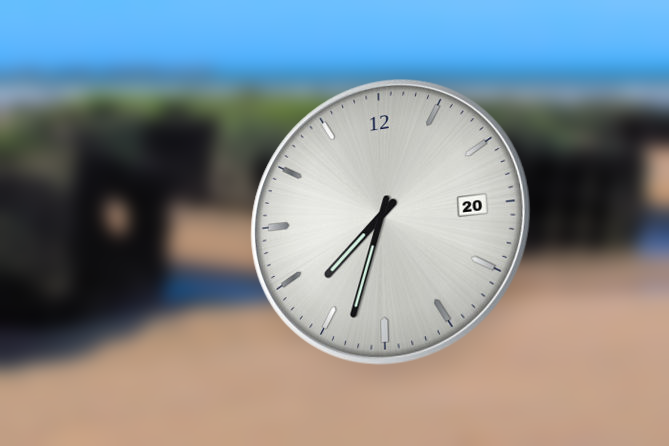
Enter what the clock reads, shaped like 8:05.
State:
7:33
